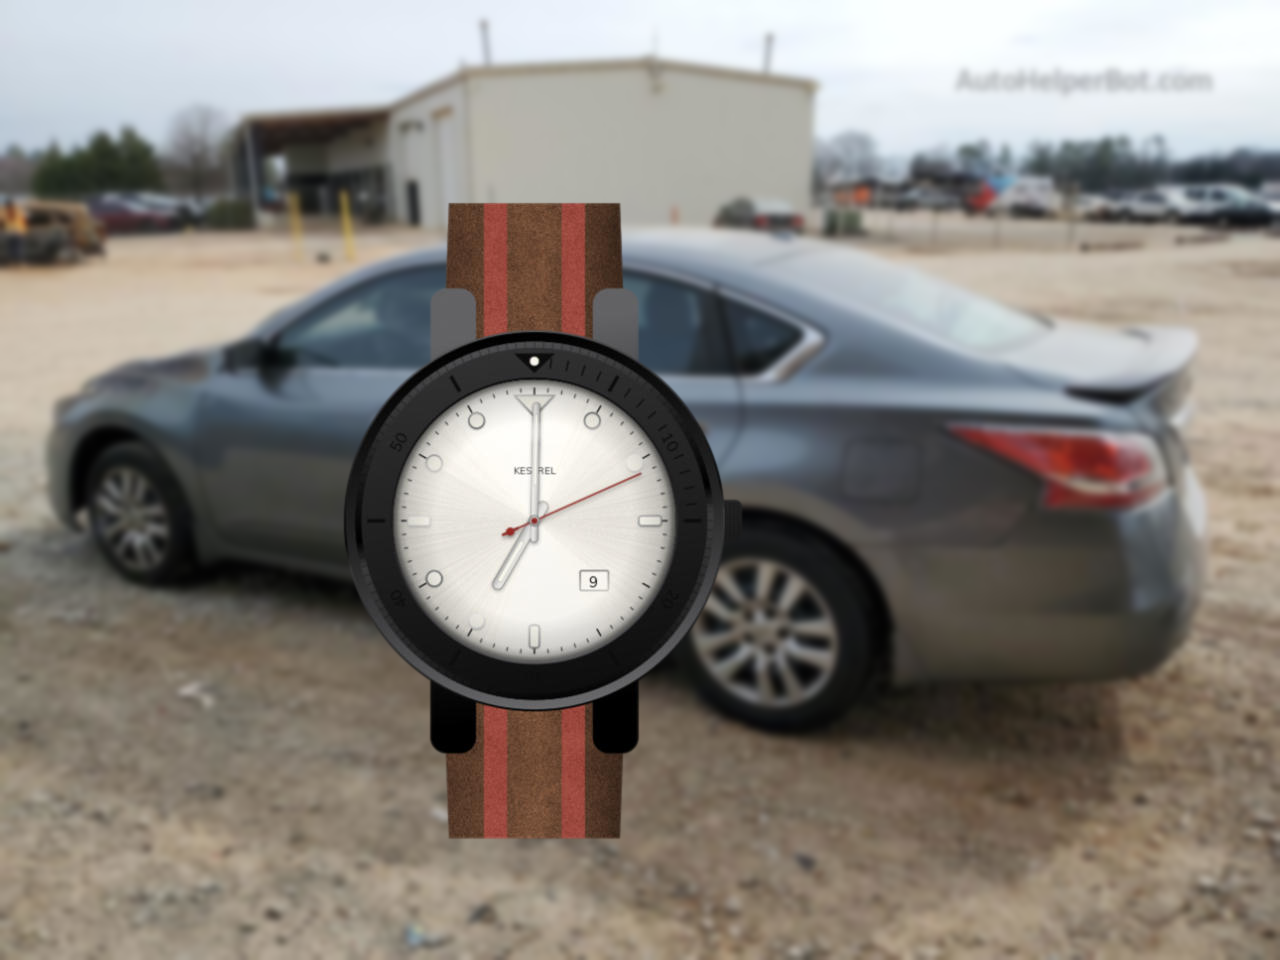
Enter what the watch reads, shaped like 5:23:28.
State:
7:00:11
